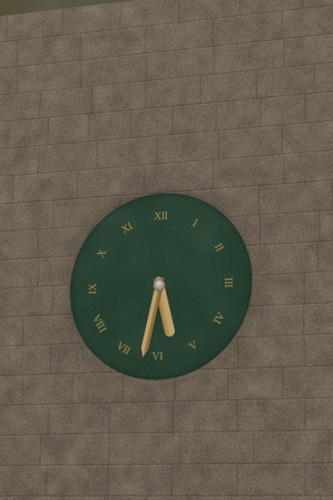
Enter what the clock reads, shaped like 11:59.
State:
5:32
